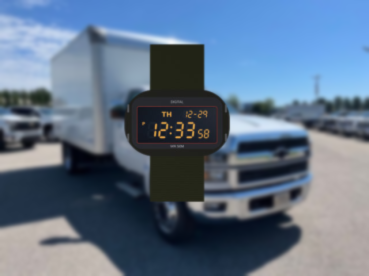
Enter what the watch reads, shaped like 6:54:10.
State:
12:33:58
